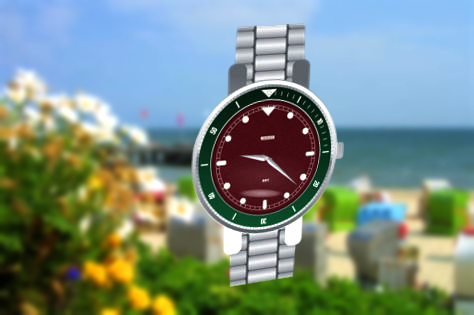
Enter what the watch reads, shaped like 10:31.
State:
9:22
